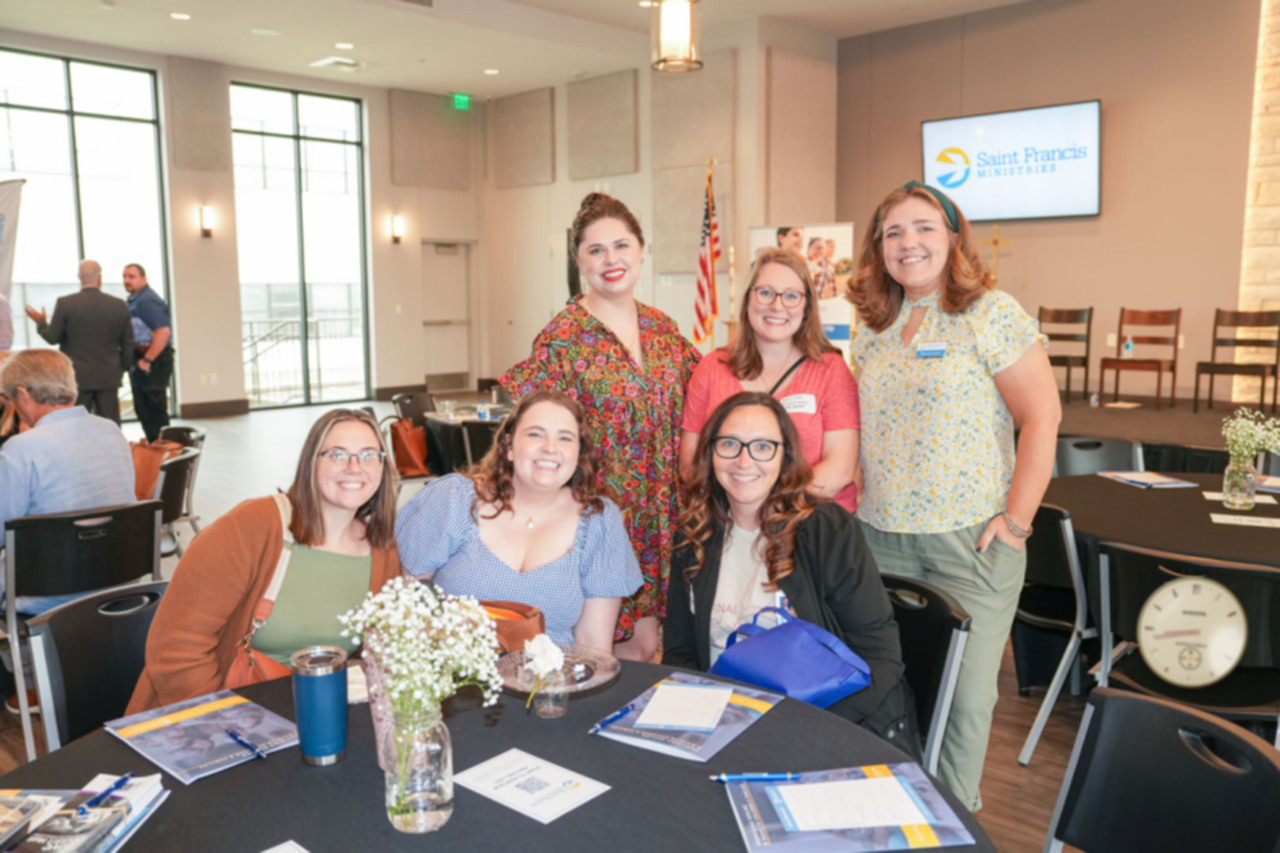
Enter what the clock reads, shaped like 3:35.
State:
8:43
